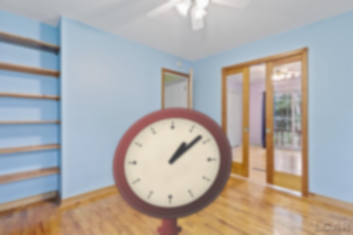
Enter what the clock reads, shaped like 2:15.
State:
1:08
